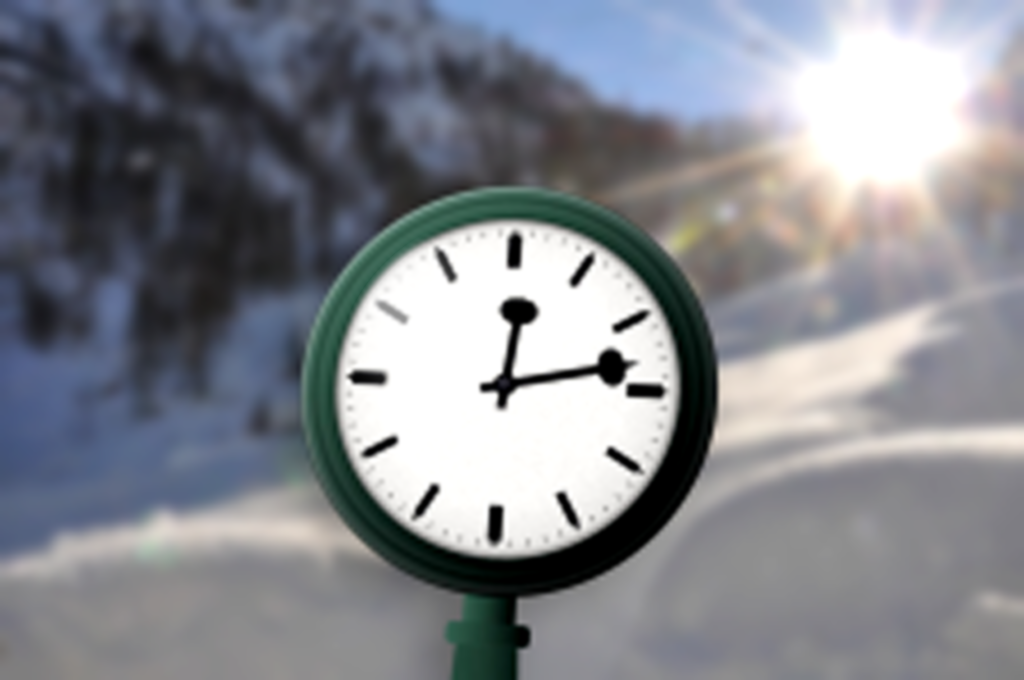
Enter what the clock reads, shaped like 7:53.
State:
12:13
